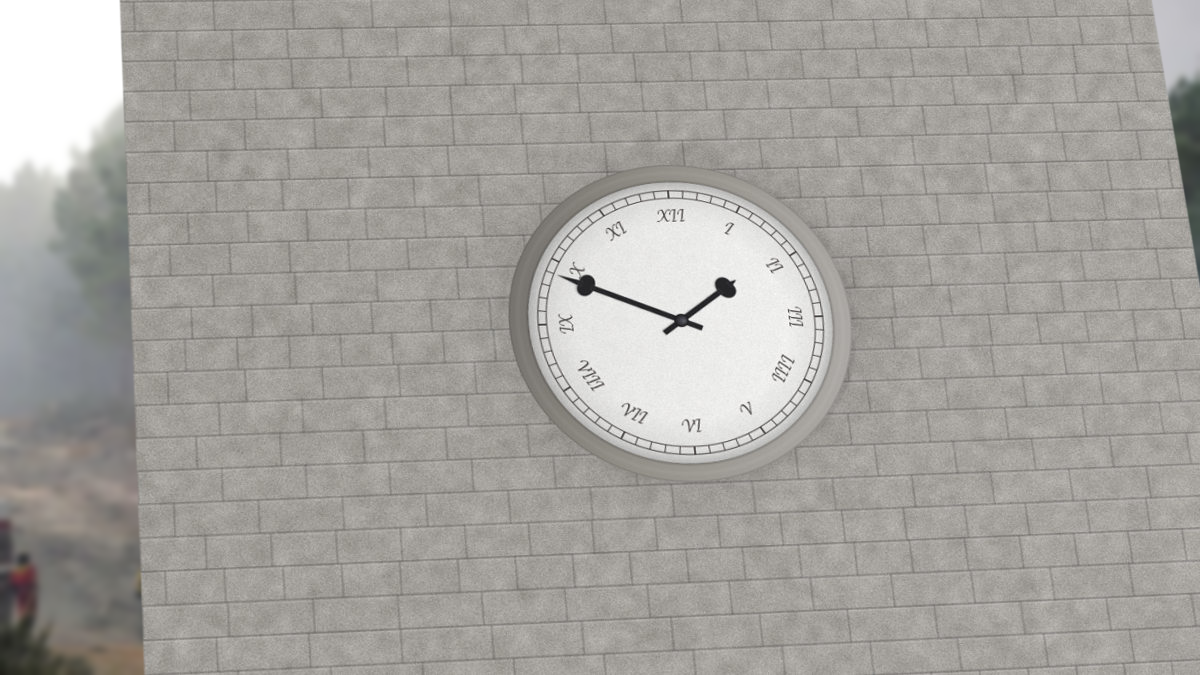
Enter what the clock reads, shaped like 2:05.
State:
1:49
